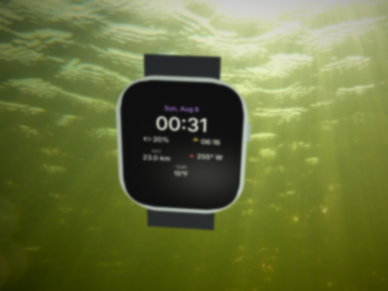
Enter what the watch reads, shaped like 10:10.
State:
0:31
